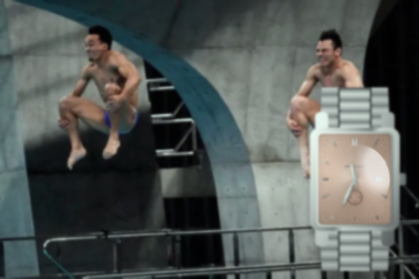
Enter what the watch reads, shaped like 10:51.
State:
11:34
